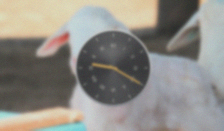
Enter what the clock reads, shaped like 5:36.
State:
9:20
